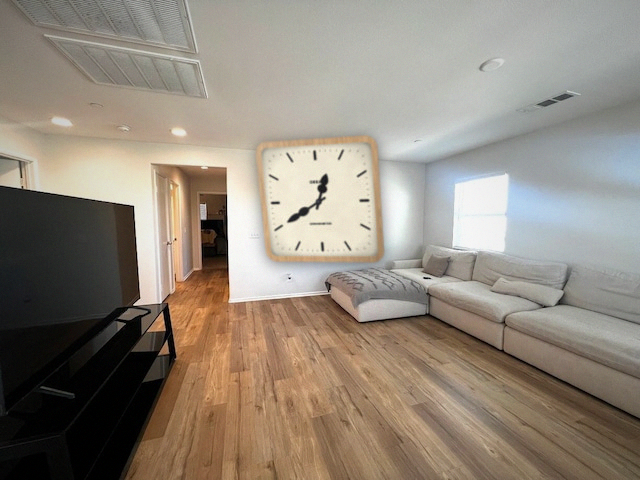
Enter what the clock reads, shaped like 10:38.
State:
12:40
